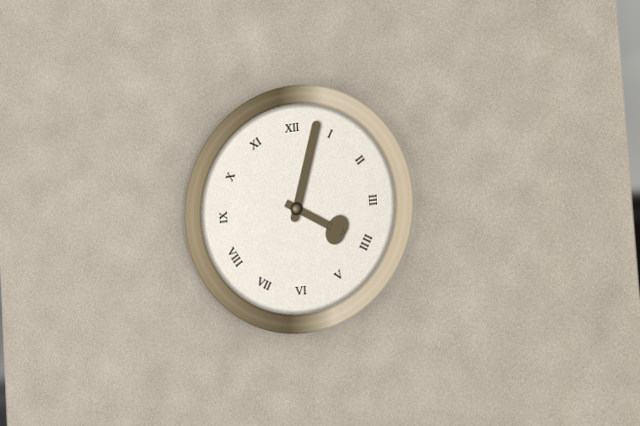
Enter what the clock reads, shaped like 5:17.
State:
4:03
